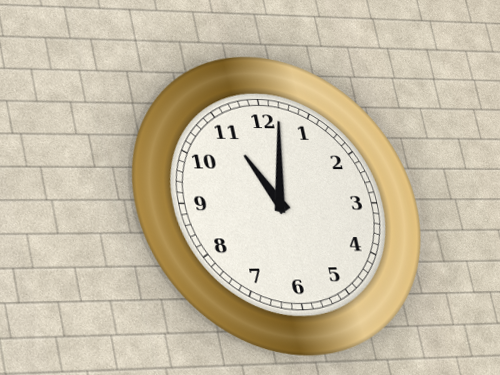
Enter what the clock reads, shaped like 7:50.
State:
11:02
